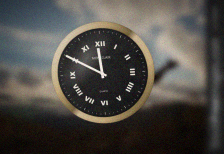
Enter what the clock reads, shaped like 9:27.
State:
11:50
